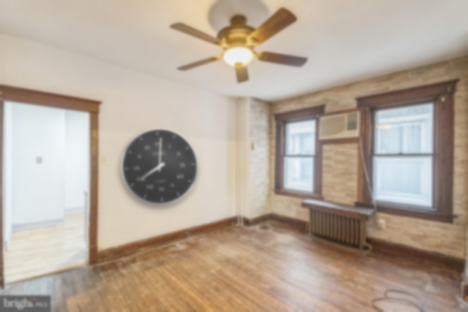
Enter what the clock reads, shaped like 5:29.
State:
8:01
